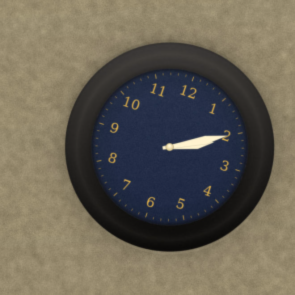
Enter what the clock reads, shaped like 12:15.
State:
2:10
